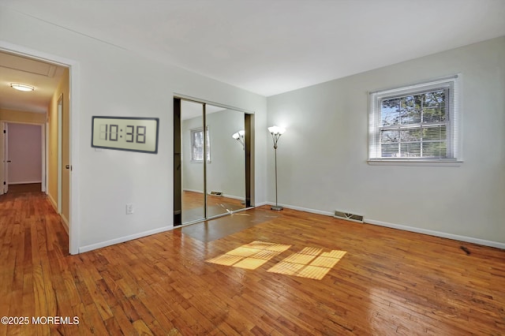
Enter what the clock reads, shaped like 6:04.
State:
10:38
